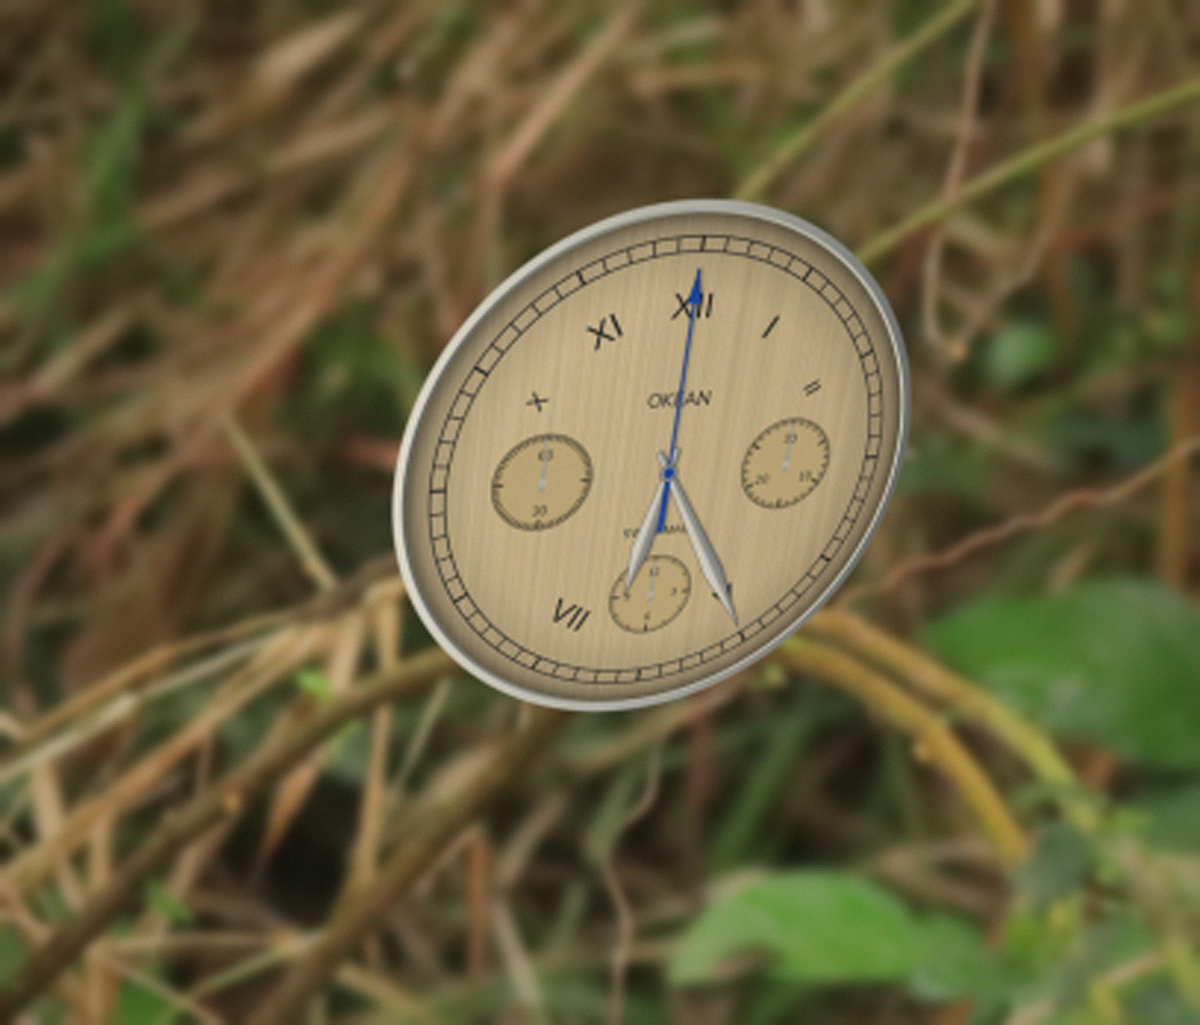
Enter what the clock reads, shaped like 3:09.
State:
6:25
